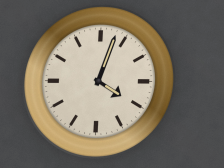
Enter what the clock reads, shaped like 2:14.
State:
4:03
